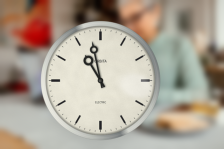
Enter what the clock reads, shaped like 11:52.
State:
10:58
